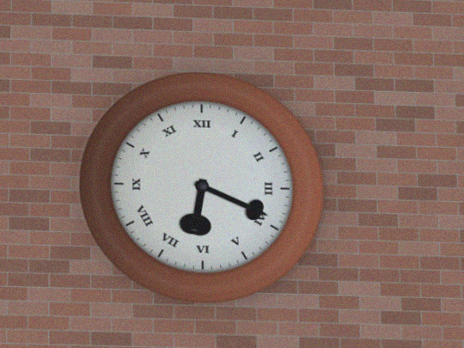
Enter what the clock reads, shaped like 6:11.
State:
6:19
